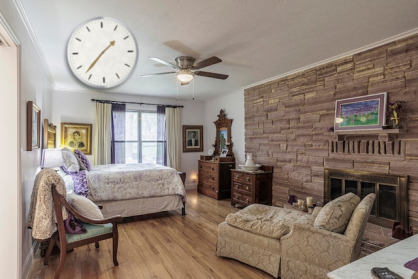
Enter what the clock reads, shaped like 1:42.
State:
1:37
